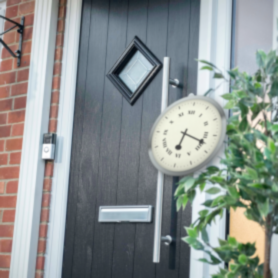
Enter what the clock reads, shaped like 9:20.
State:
6:18
